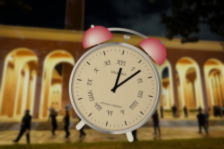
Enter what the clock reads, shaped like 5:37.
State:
12:07
